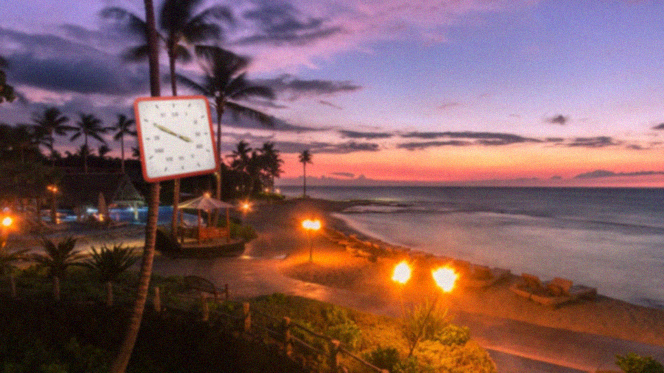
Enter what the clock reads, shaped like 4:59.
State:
3:50
